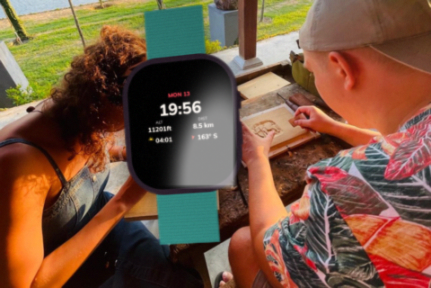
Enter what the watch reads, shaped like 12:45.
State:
19:56
